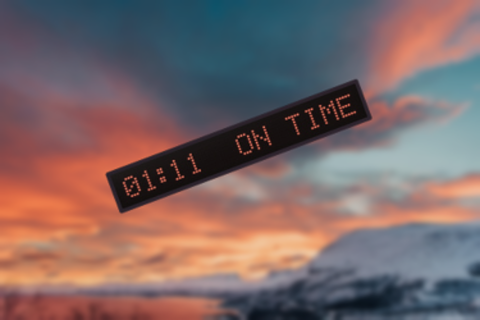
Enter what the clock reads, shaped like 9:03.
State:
1:11
